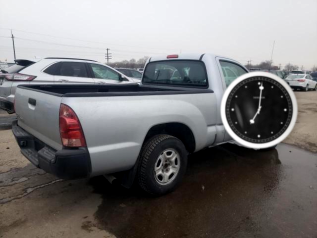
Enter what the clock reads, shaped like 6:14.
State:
7:01
